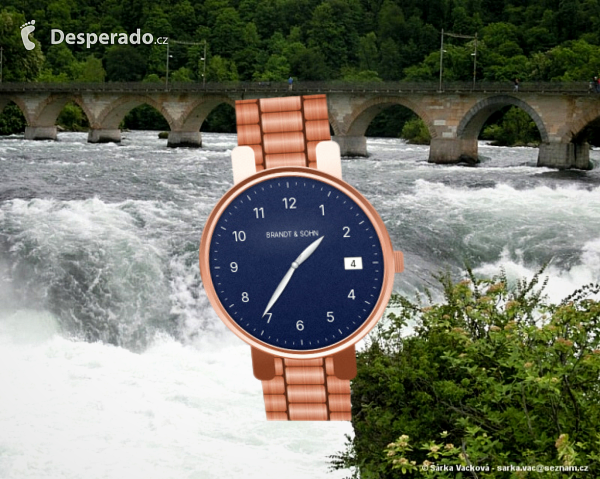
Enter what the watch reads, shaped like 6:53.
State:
1:36
